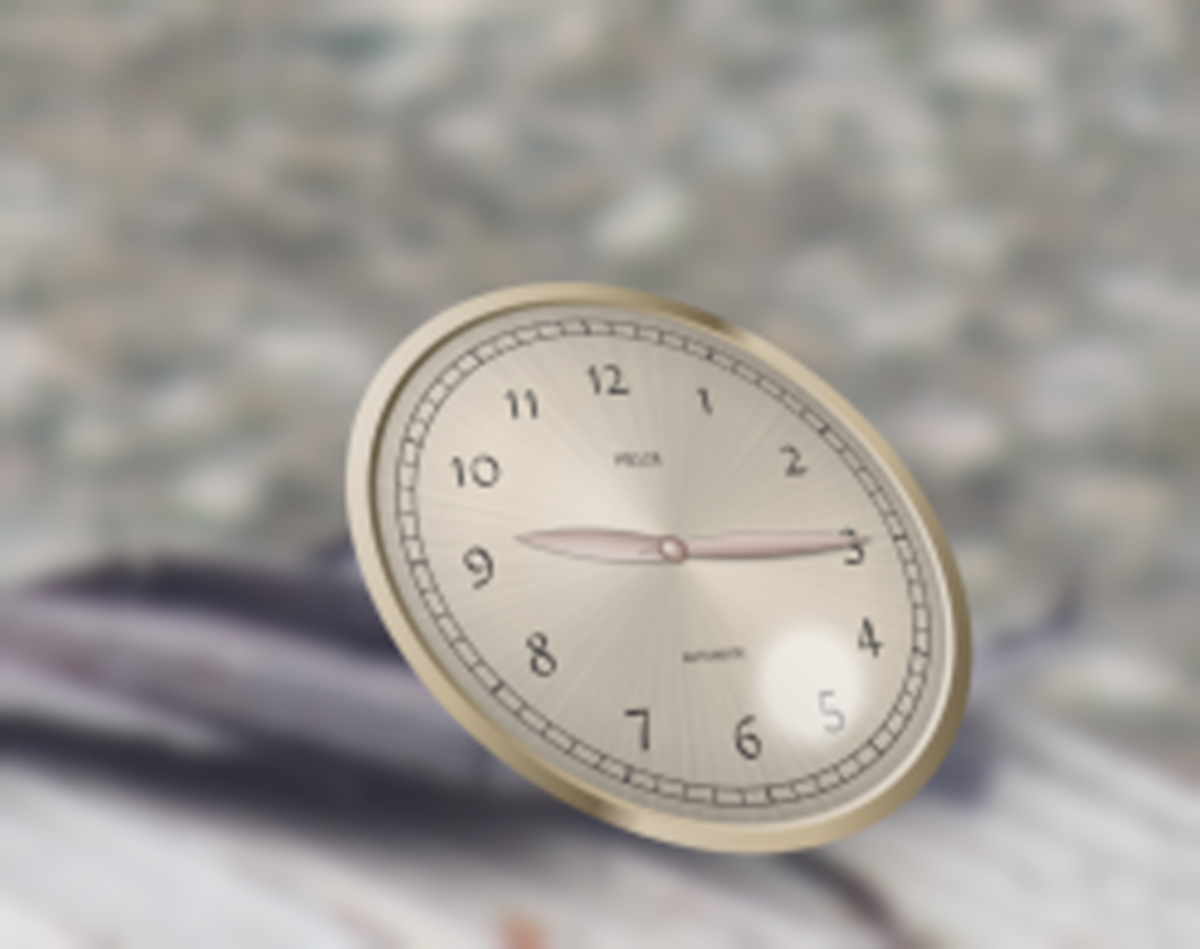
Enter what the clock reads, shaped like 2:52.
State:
9:15
